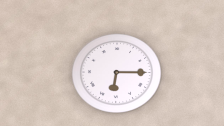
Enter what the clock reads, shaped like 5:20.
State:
6:15
